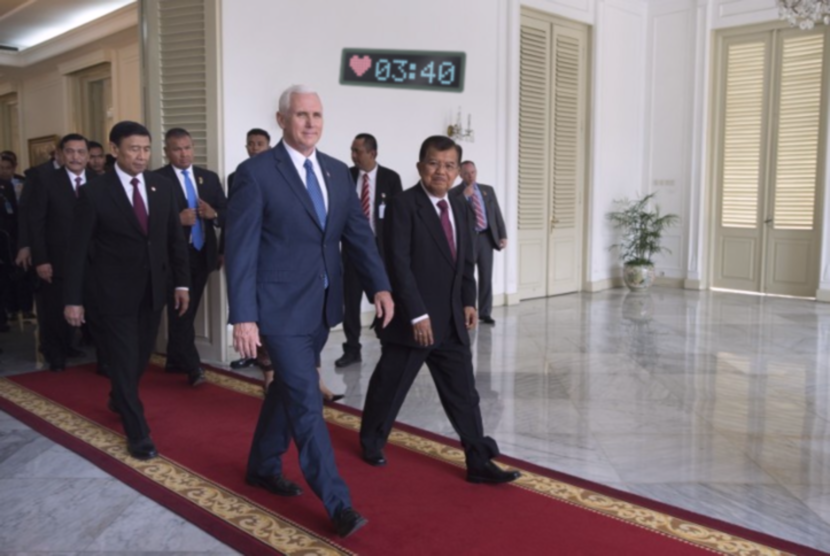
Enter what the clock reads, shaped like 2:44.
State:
3:40
